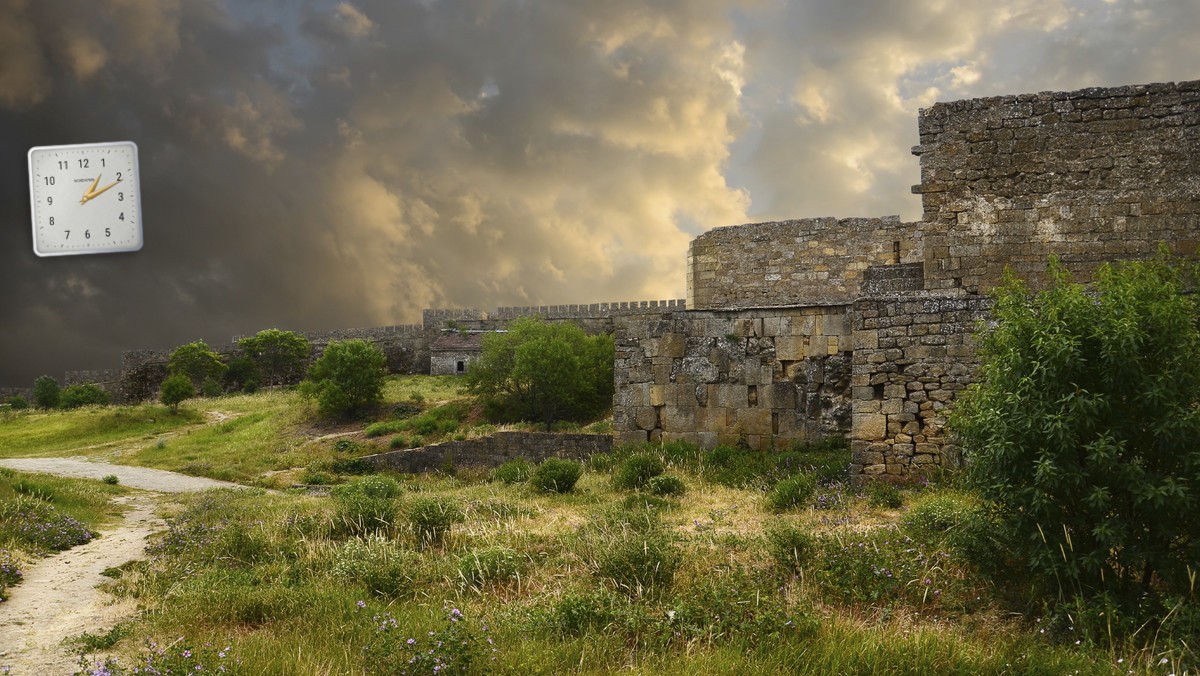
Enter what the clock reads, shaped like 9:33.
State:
1:11
